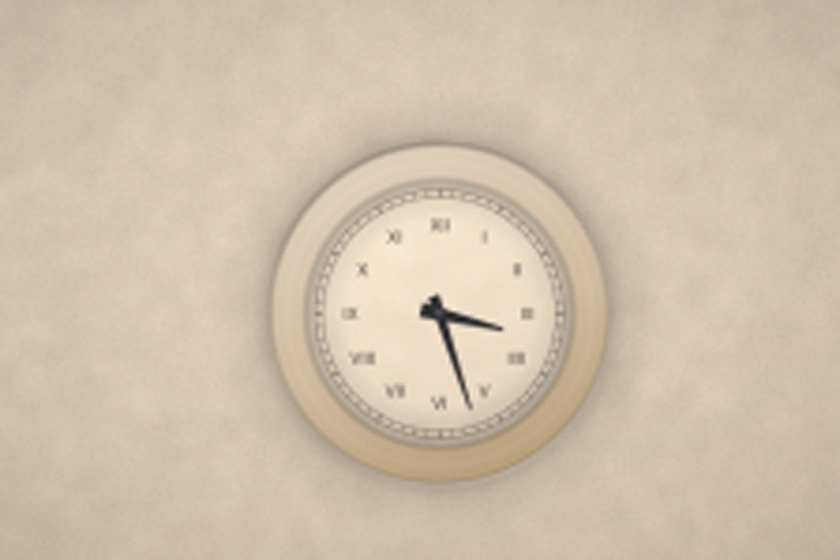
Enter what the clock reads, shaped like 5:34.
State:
3:27
